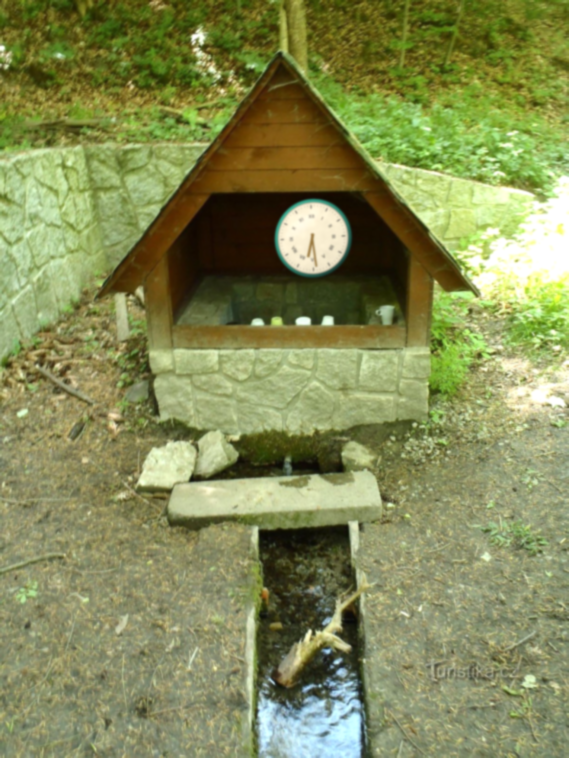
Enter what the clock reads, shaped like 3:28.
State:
6:29
